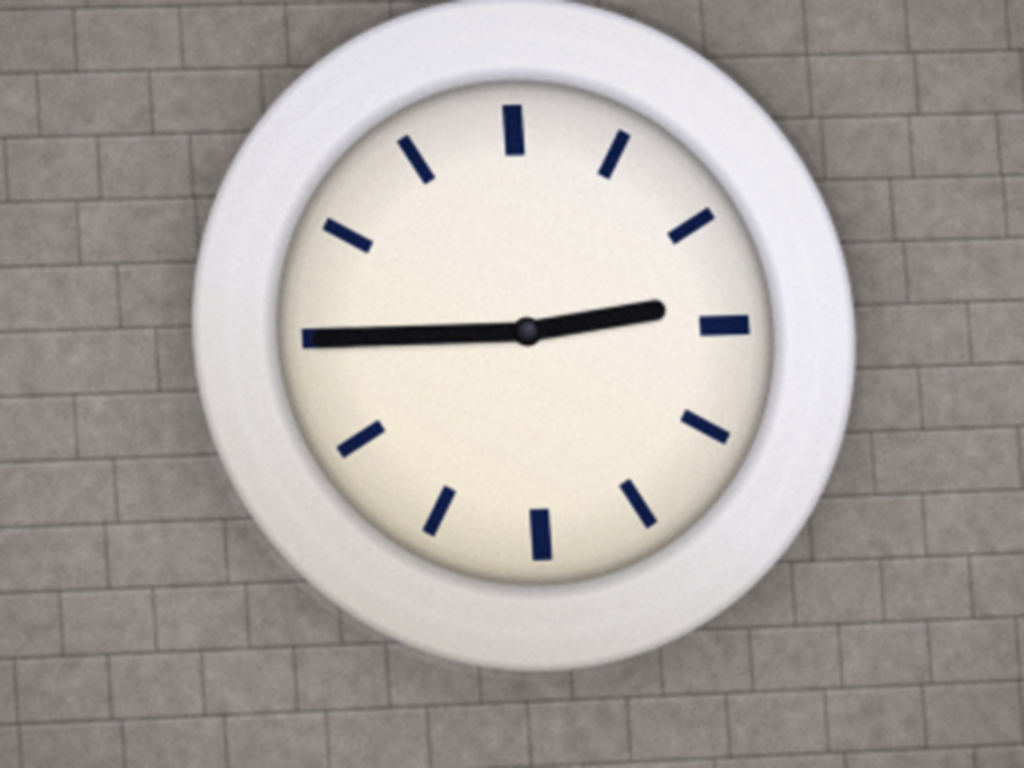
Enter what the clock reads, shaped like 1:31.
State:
2:45
